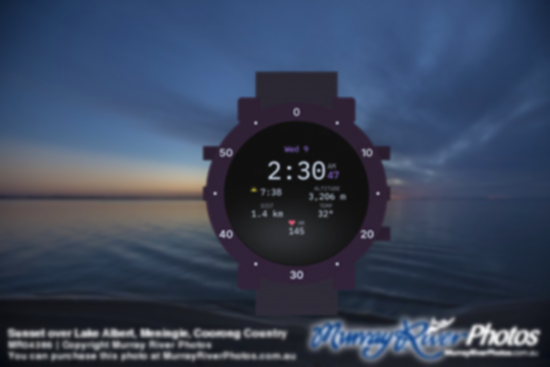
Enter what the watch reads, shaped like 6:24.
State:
2:30
